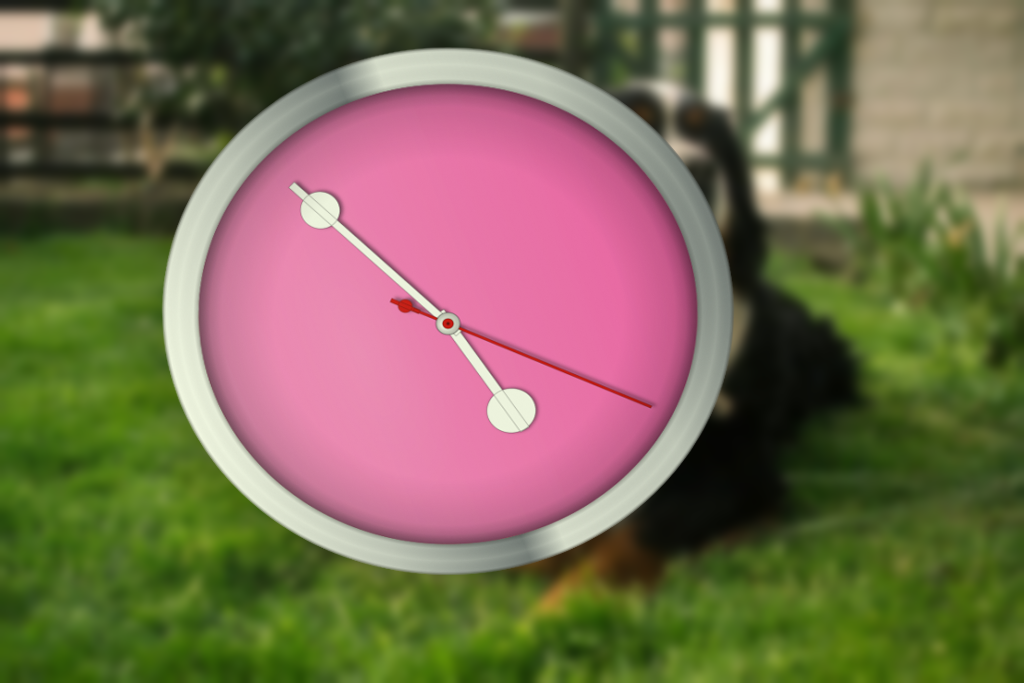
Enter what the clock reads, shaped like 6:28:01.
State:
4:52:19
